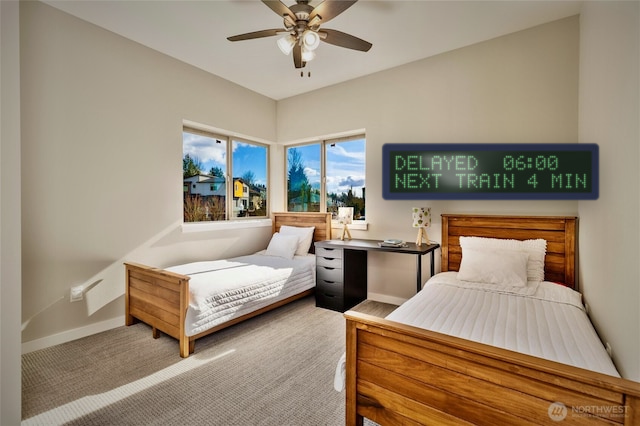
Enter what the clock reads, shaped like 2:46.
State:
6:00
